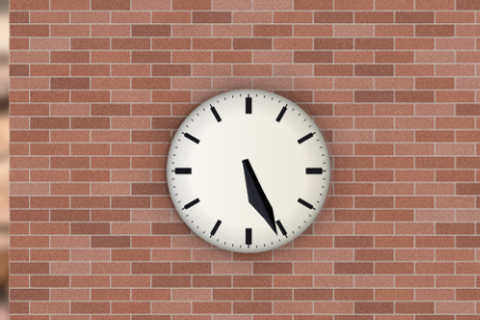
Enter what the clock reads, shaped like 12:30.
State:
5:26
